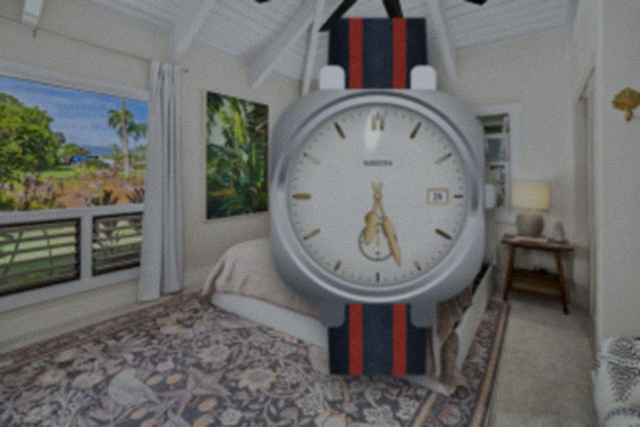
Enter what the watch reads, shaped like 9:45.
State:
6:27
